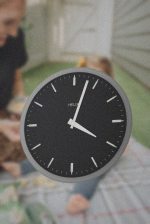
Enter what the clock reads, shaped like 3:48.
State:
4:03
